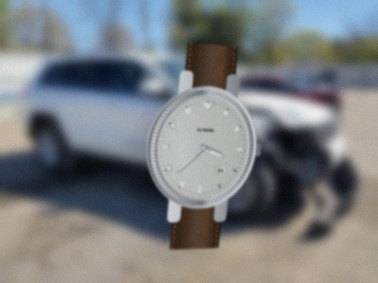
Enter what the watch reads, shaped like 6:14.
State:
3:38
